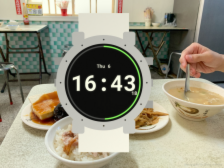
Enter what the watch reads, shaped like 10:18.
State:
16:43
